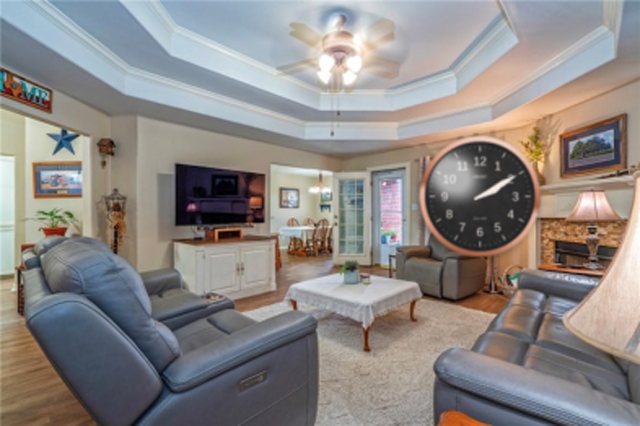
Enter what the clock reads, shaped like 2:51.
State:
2:10
